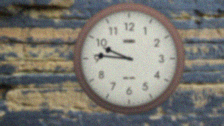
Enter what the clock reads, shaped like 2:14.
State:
9:46
